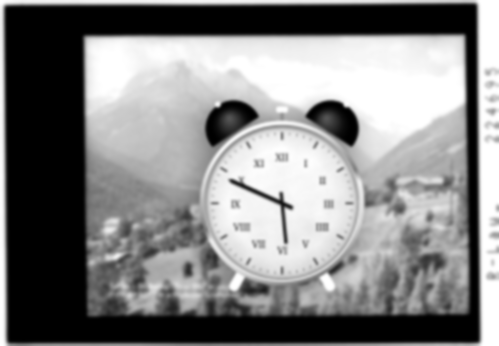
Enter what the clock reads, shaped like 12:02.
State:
5:49
